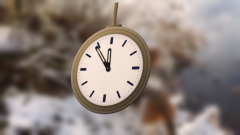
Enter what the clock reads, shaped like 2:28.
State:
11:54
